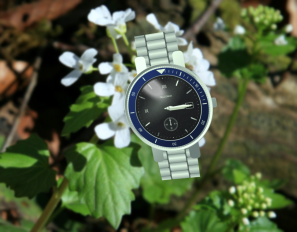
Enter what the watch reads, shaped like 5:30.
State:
3:15
